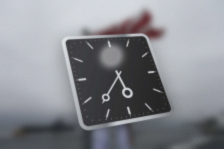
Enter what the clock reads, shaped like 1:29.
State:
5:37
